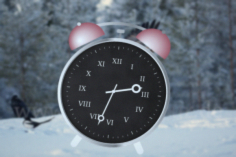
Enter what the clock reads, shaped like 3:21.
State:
2:33
